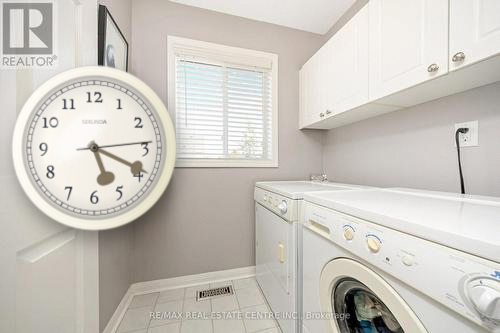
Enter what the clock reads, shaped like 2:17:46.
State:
5:19:14
